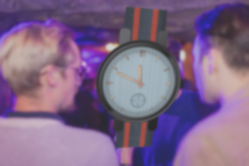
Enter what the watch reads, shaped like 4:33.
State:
11:49
